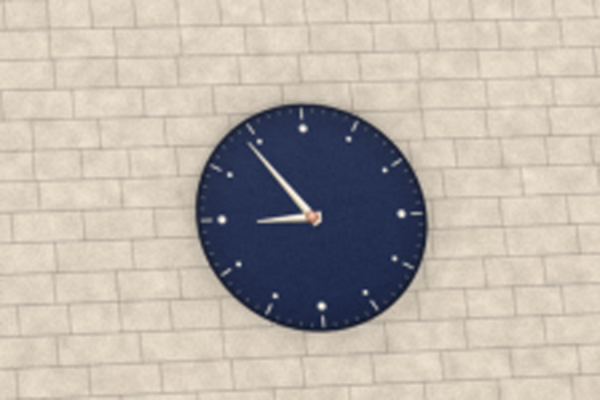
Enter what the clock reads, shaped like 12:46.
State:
8:54
